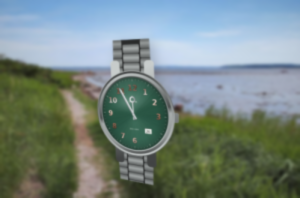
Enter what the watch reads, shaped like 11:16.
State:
11:55
